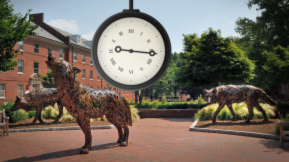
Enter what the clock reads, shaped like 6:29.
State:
9:16
